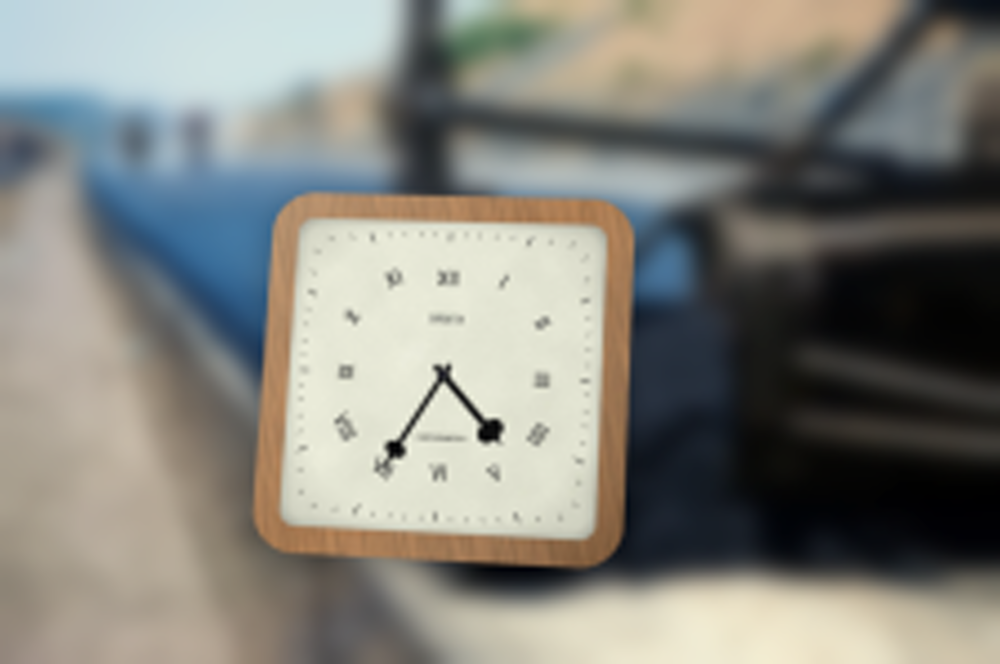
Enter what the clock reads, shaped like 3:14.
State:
4:35
